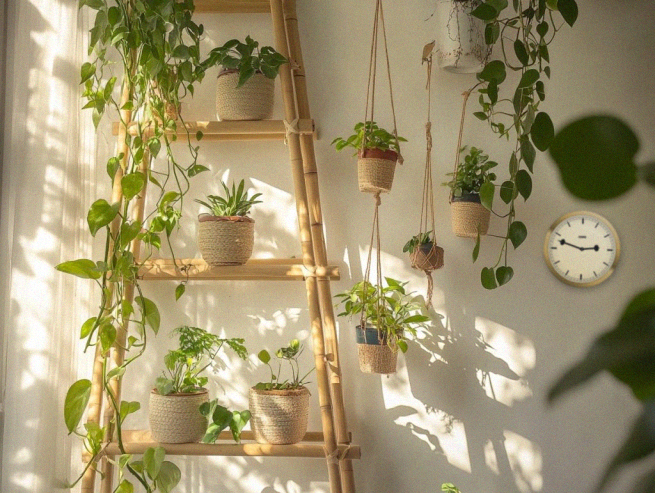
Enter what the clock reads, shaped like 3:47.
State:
2:48
